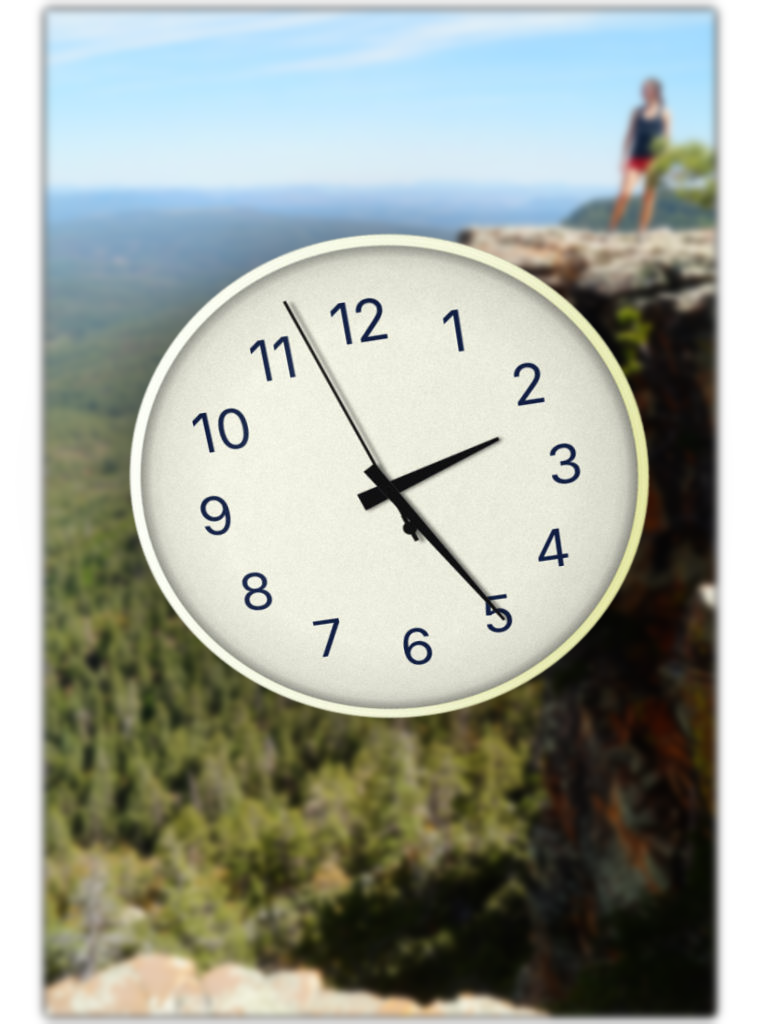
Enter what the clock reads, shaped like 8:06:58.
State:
2:24:57
